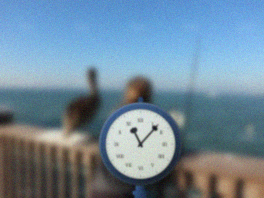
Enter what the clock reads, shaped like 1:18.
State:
11:07
